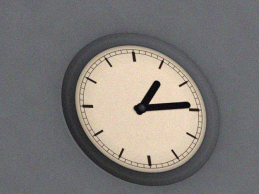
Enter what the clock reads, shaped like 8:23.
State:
1:14
